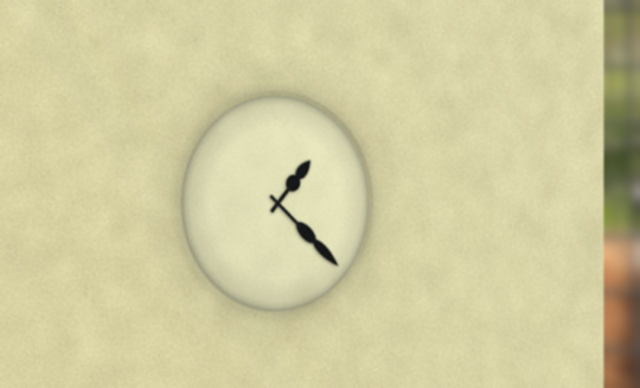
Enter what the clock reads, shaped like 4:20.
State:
1:22
